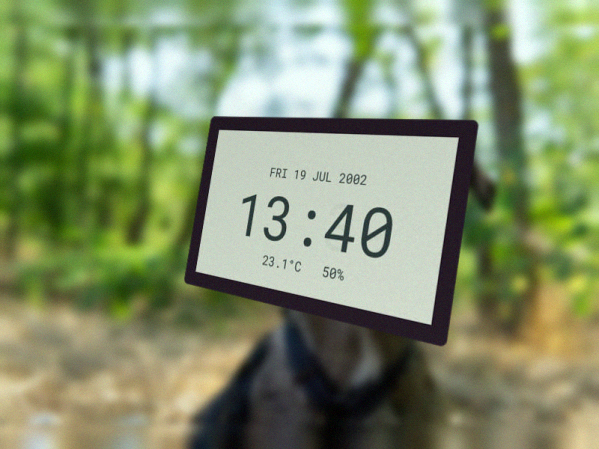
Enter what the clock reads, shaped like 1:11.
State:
13:40
